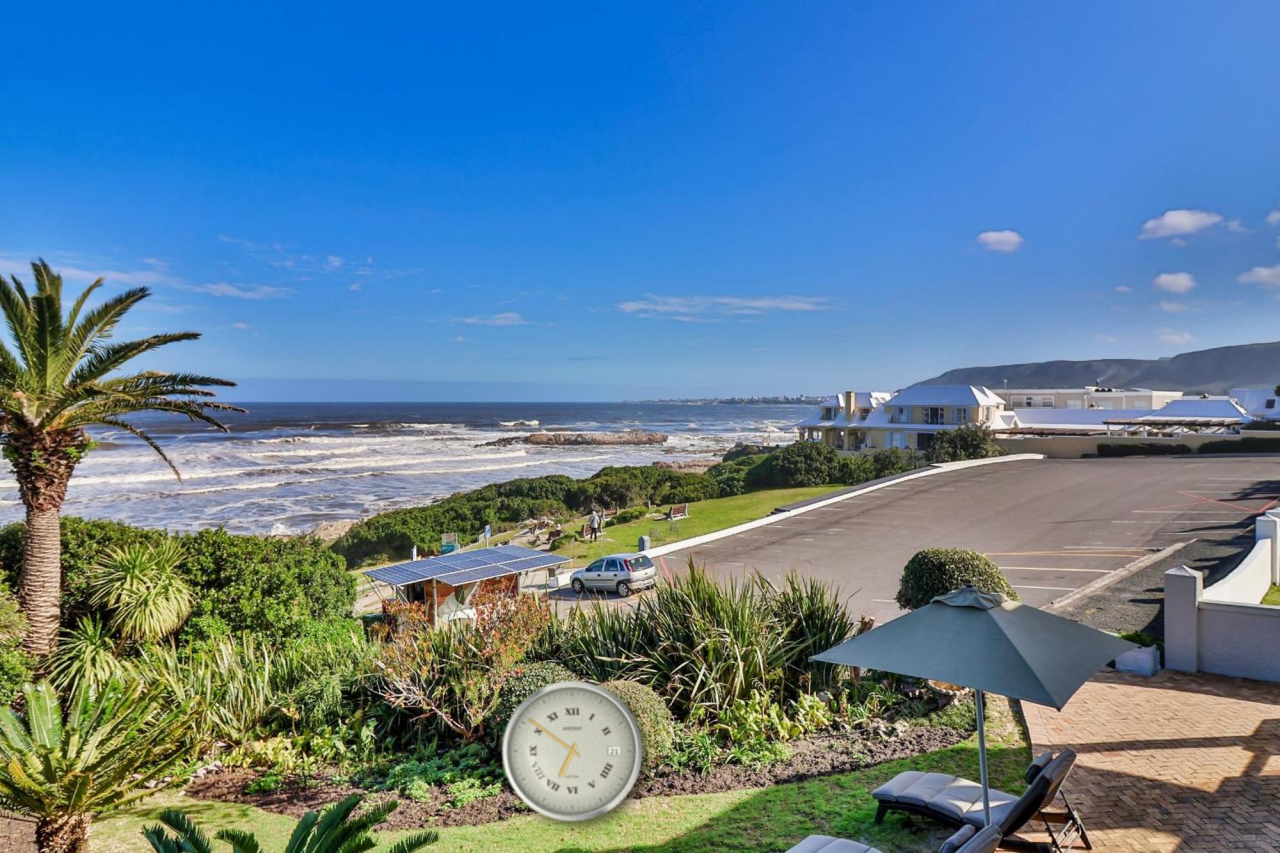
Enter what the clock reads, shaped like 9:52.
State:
6:51
